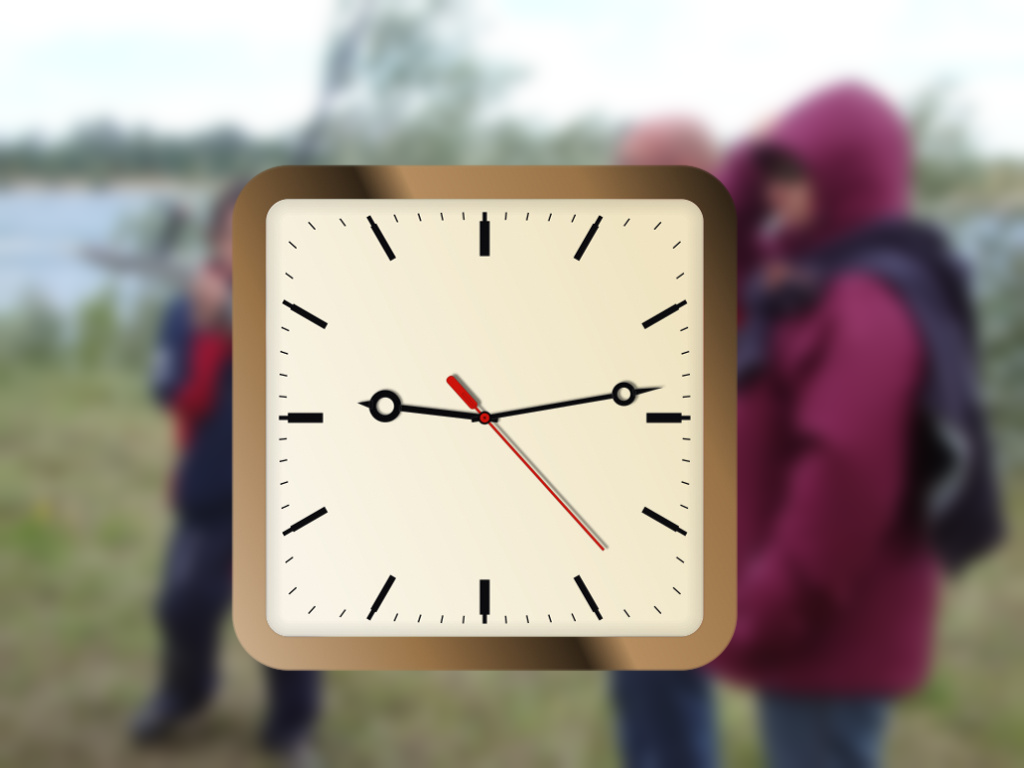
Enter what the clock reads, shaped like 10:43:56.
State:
9:13:23
